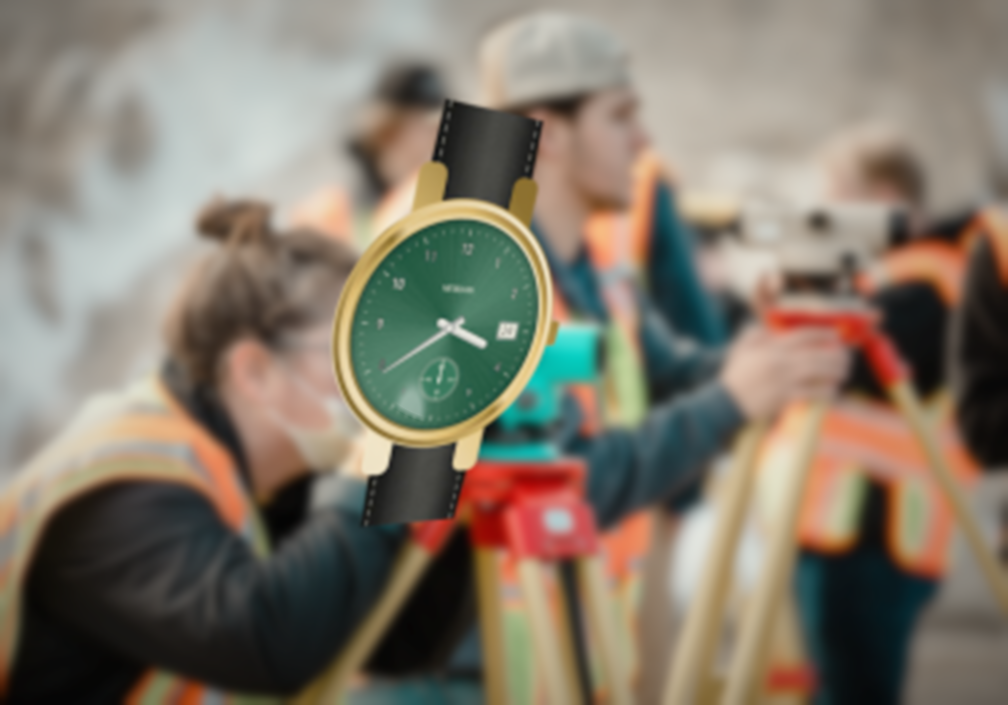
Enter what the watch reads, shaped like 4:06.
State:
3:39
